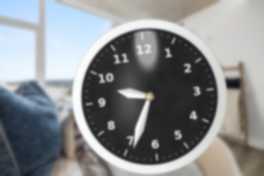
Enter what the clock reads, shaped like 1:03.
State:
9:34
